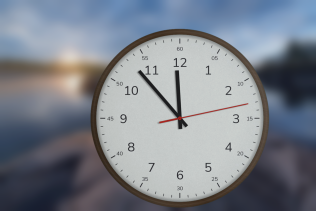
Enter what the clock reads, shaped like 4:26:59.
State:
11:53:13
